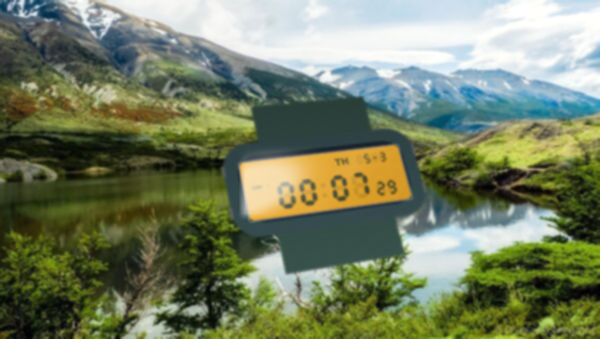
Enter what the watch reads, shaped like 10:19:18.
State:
0:07:29
